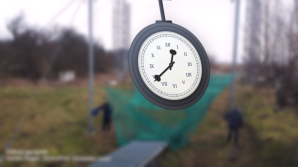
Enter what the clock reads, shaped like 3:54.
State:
12:39
